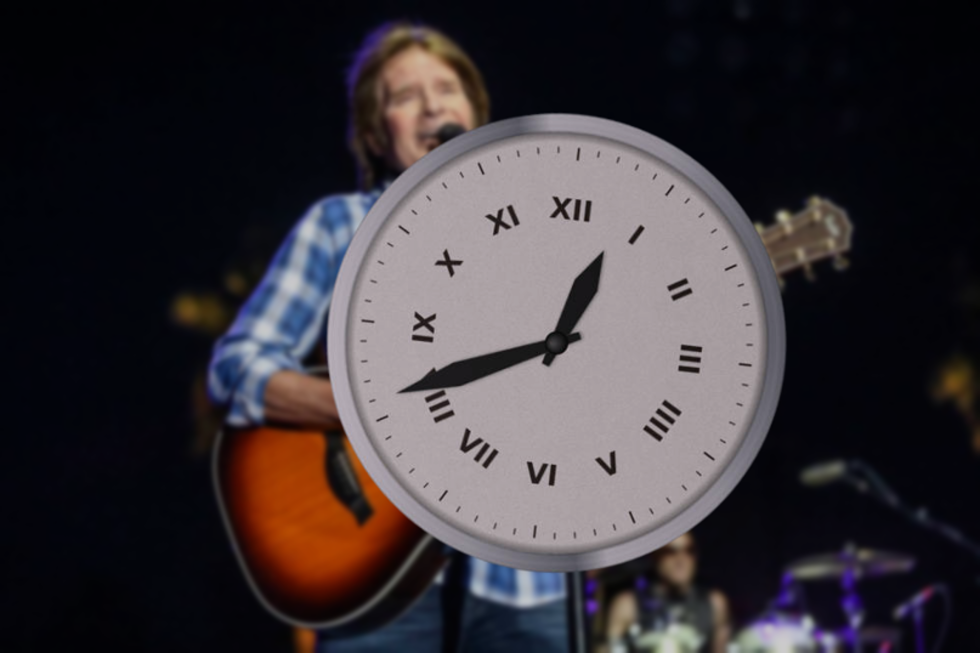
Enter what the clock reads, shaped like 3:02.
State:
12:41
